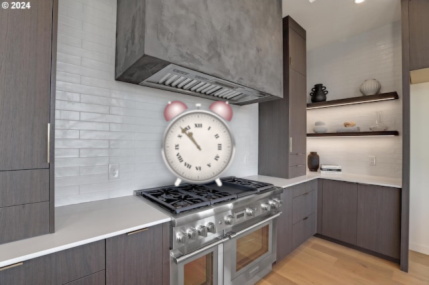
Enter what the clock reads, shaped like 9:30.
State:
10:53
